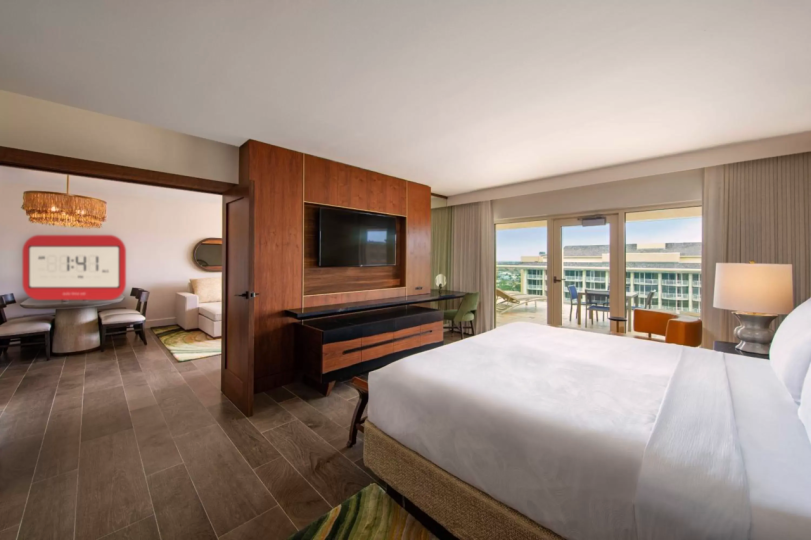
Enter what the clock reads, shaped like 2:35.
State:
1:41
